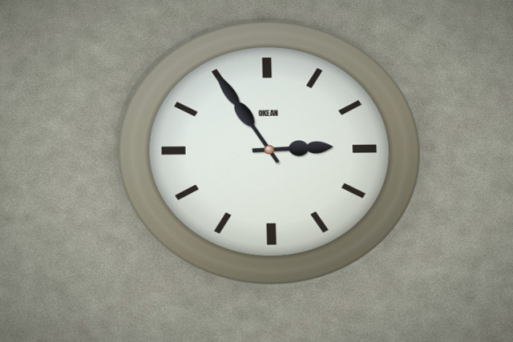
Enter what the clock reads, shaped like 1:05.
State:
2:55
